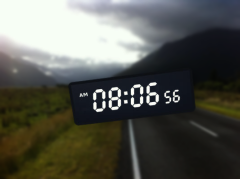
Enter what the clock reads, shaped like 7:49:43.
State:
8:06:56
